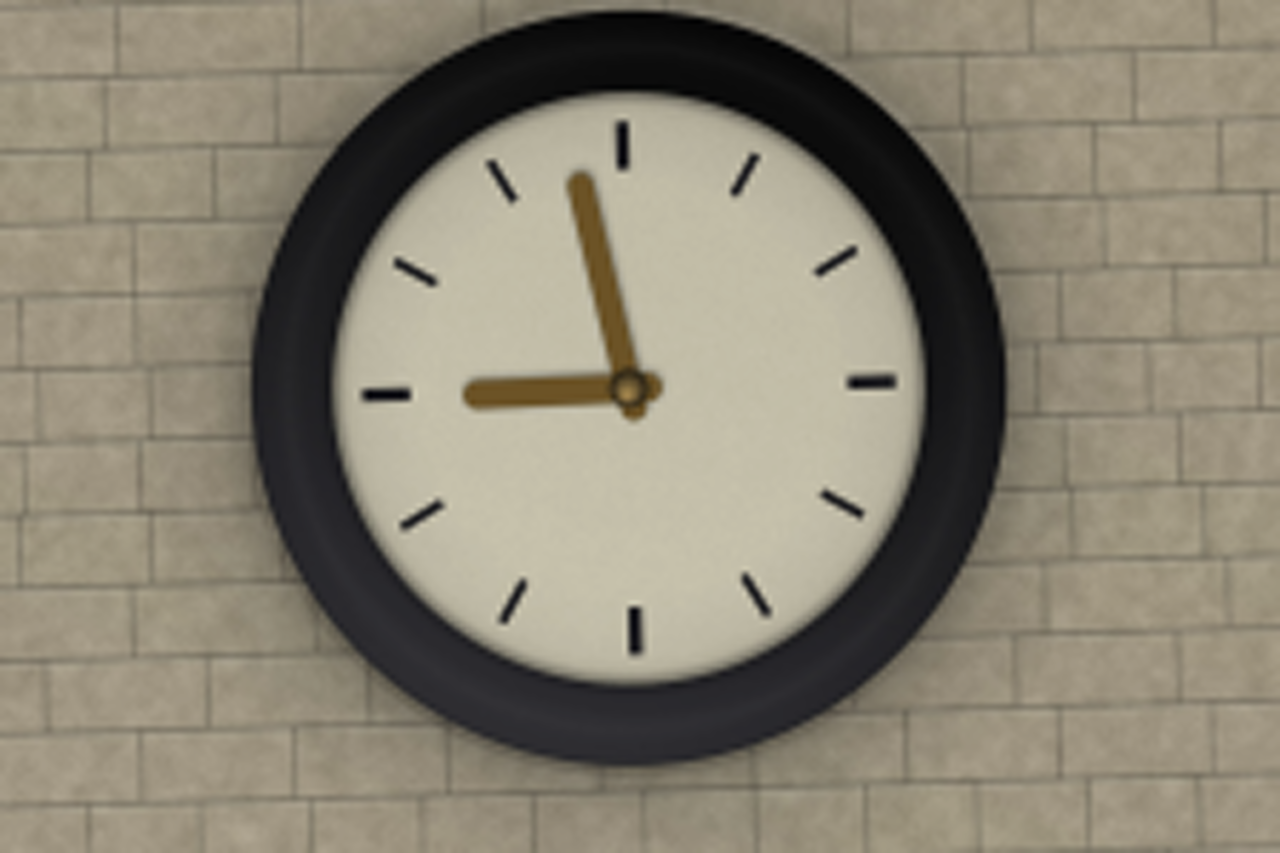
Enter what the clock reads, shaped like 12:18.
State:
8:58
